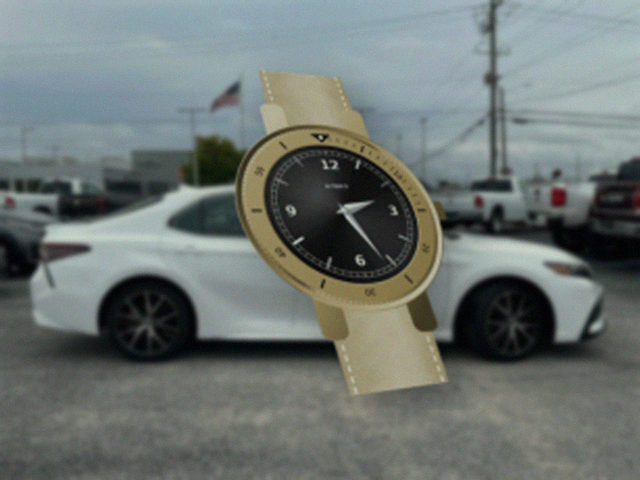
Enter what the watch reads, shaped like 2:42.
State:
2:26
